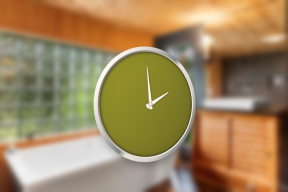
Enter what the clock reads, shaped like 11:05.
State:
1:59
